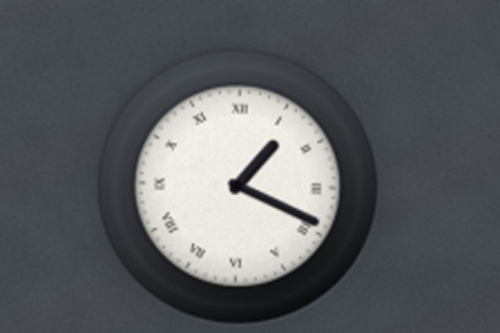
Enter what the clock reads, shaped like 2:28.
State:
1:19
